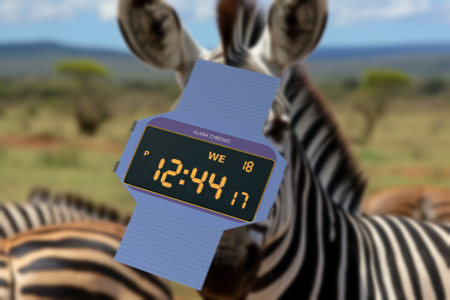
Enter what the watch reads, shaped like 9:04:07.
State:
12:44:17
